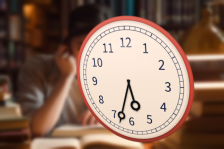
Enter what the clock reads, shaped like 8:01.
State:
5:33
